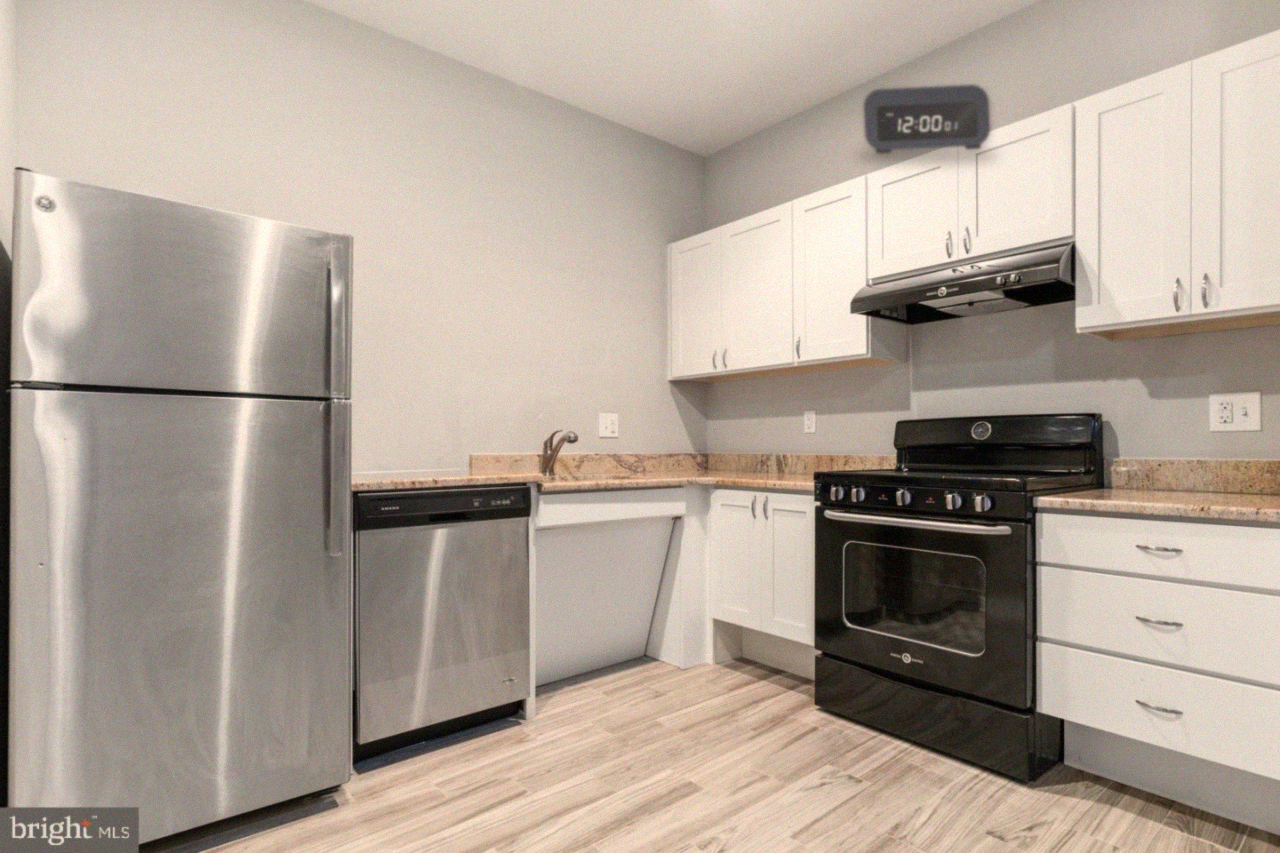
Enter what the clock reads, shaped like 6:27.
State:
12:00
